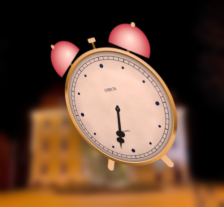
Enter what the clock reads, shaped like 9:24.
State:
6:33
